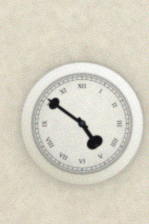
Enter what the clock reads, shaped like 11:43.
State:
4:51
